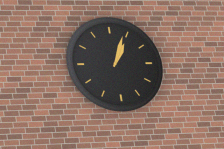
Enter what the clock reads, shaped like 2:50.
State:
1:04
